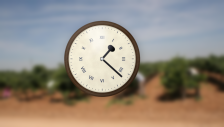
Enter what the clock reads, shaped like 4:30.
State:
1:22
